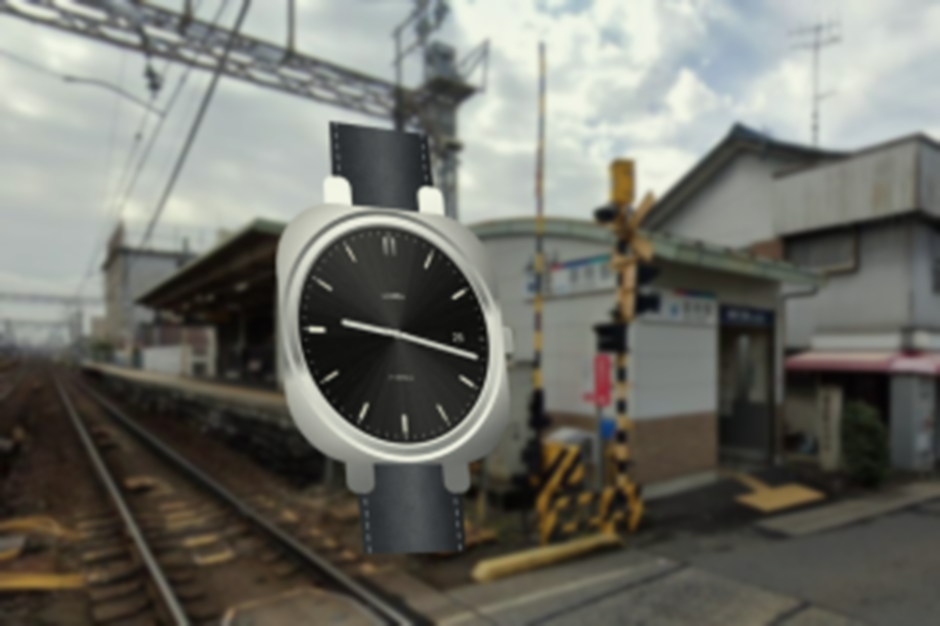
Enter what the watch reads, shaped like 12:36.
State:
9:17
